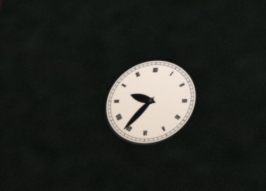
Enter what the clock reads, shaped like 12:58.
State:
9:36
